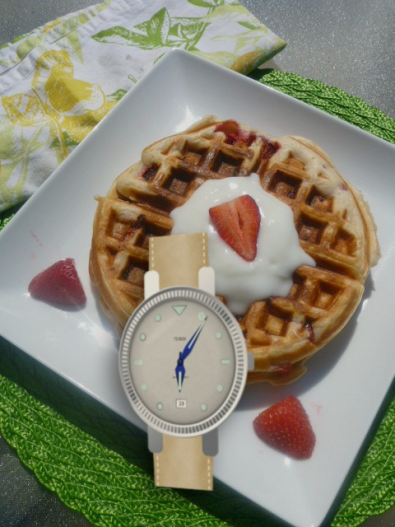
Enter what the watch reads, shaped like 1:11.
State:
6:06
